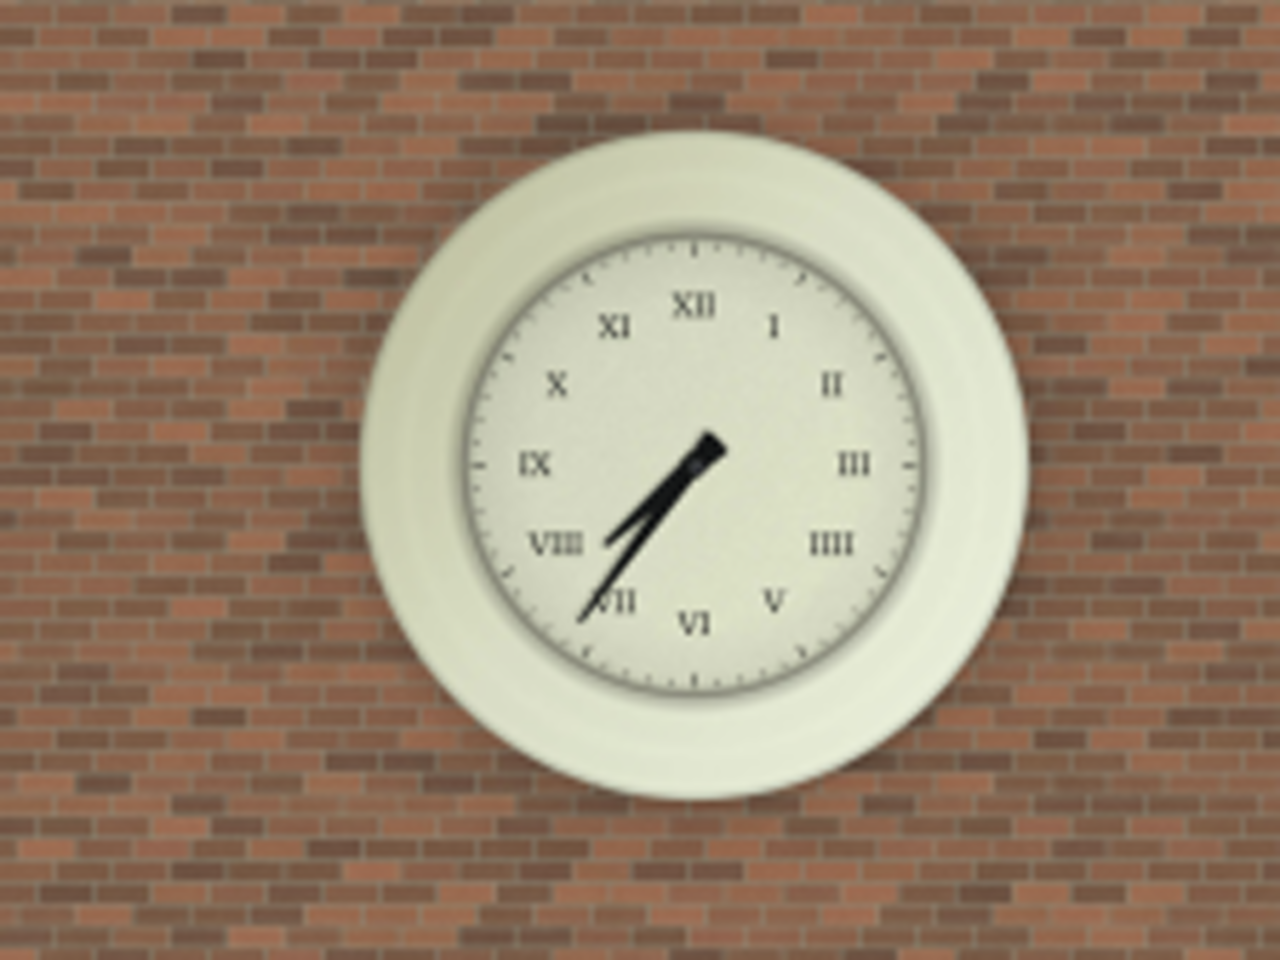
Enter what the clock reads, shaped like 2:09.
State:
7:36
